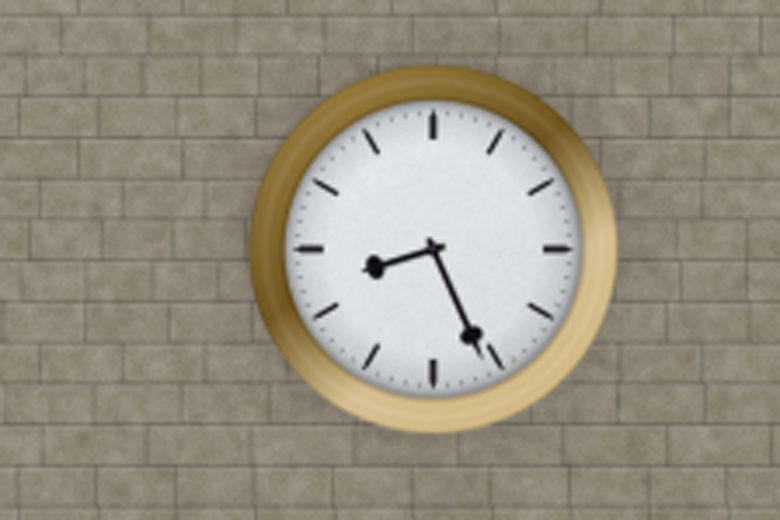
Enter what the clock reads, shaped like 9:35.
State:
8:26
